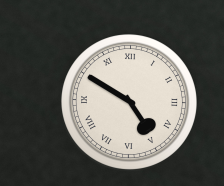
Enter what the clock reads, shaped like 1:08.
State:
4:50
